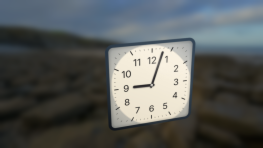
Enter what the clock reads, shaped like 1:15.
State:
9:03
